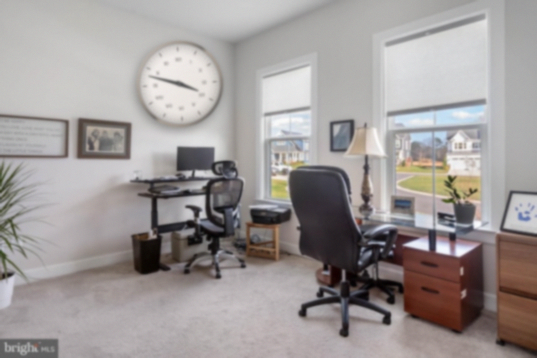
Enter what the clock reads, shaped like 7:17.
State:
3:48
